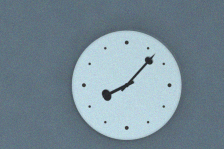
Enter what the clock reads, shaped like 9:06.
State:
8:07
